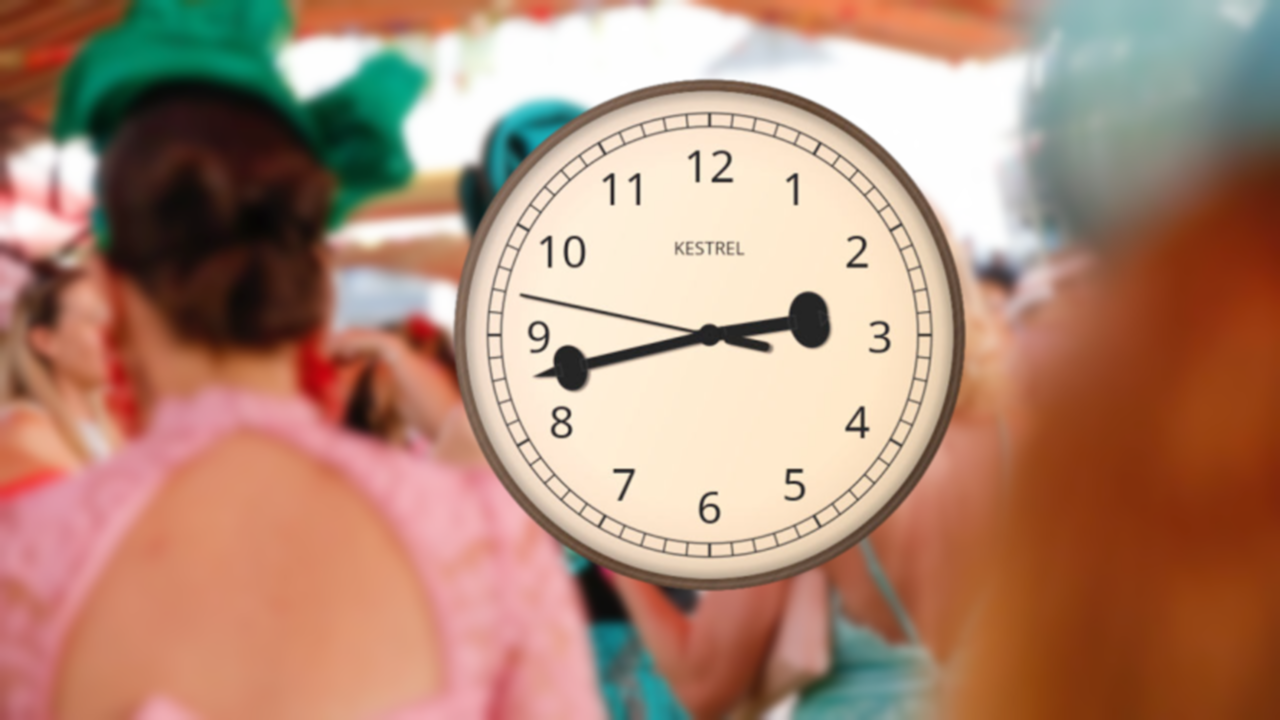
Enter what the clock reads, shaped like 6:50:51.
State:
2:42:47
